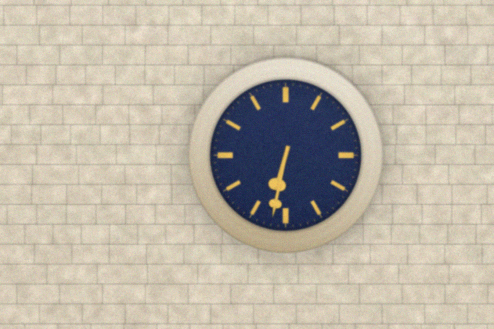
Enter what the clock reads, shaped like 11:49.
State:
6:32
